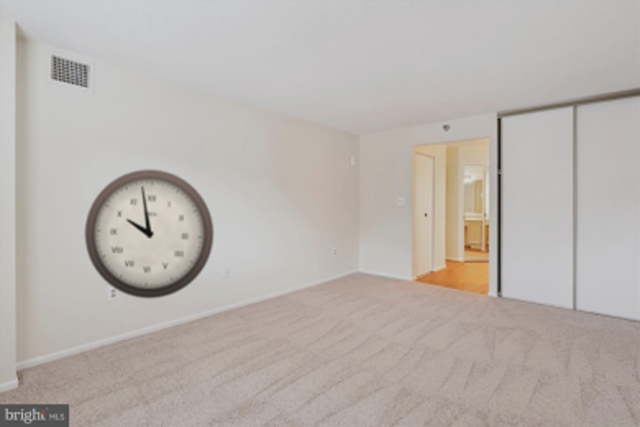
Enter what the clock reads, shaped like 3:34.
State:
9:58
